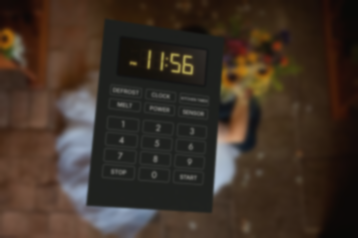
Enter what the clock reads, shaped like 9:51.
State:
11:56
